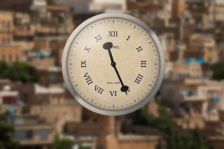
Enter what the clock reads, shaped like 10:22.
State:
11:26
